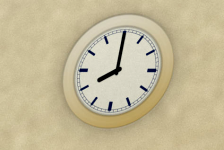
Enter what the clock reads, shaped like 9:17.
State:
8:00
